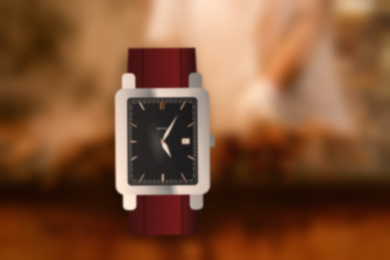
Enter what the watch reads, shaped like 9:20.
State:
5:05
